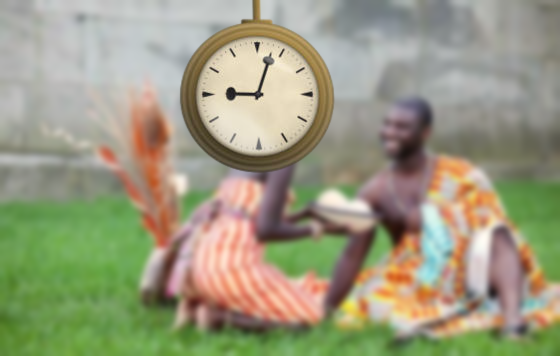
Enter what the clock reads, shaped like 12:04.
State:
9:03
